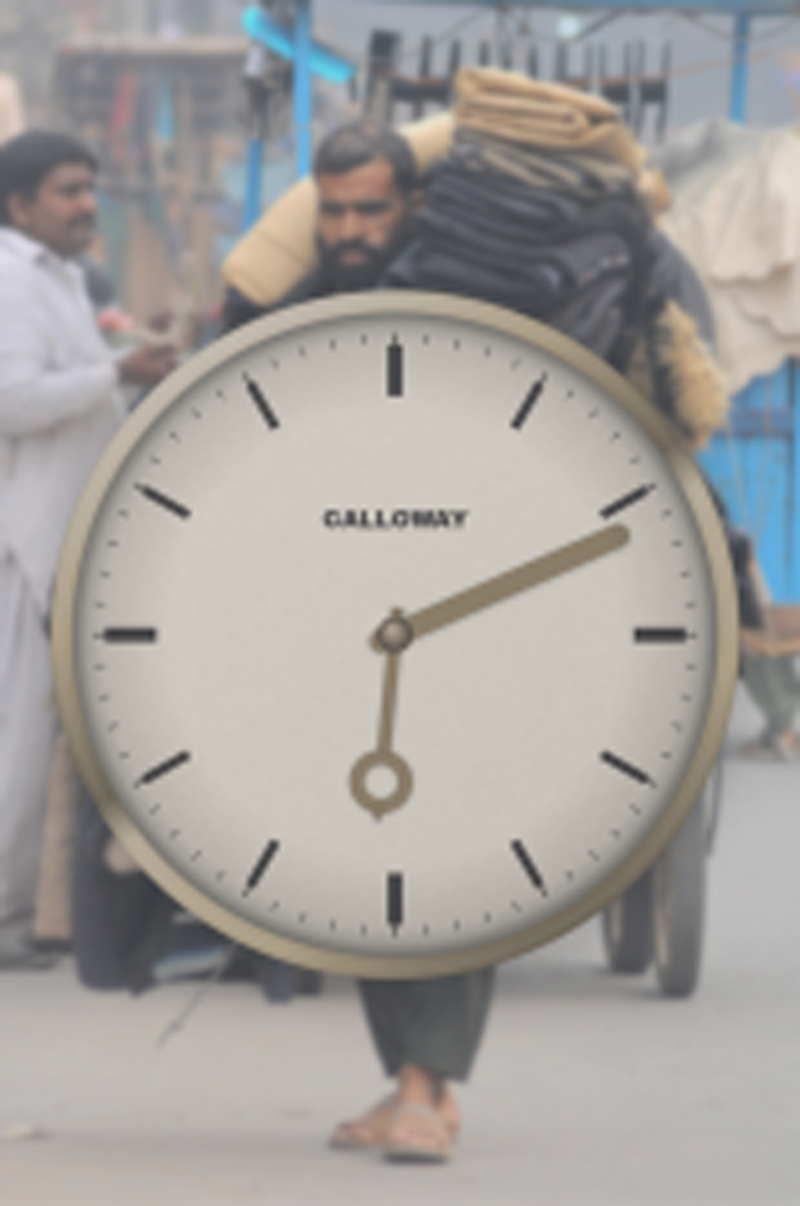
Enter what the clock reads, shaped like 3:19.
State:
6:11
